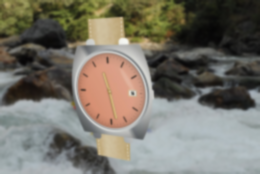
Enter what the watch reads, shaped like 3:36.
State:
11:28
